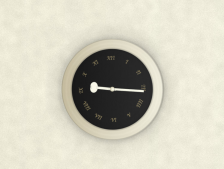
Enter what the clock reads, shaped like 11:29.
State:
9:16
